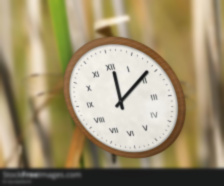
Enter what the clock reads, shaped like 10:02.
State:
12:09
